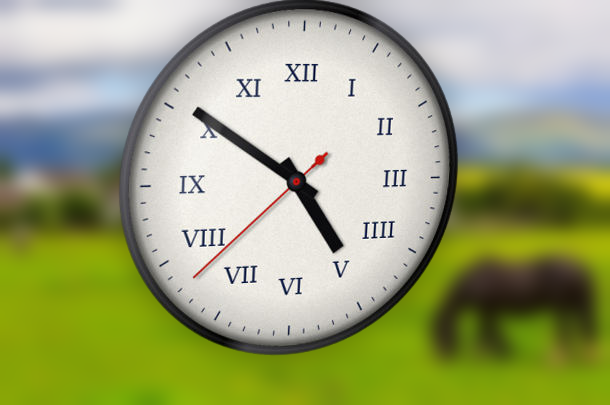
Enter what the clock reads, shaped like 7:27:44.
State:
4:50:38
